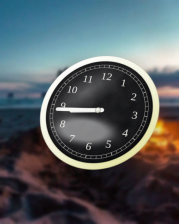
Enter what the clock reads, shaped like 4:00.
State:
8:44
